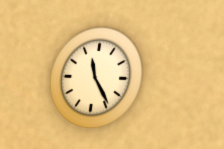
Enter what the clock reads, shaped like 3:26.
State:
11:24
